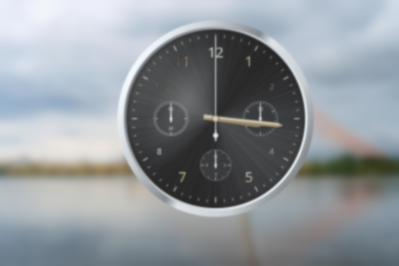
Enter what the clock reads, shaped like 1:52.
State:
3:16
